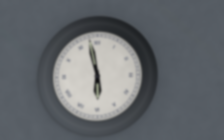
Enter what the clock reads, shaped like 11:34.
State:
5:58
